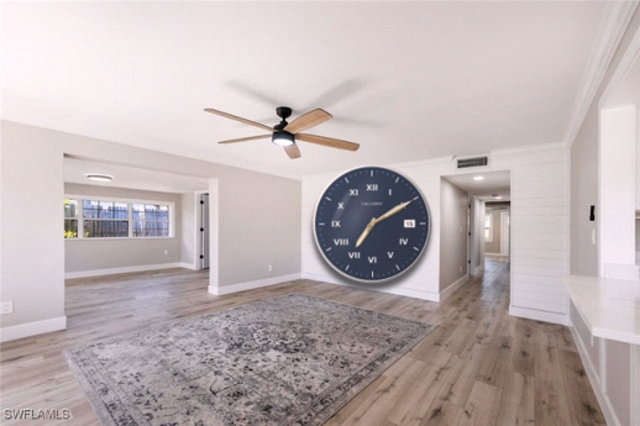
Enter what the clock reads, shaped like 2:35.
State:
7:10
